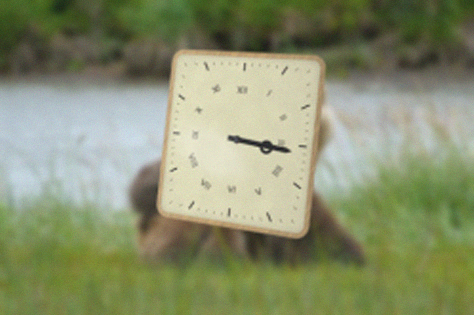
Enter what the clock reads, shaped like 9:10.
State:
3:16
